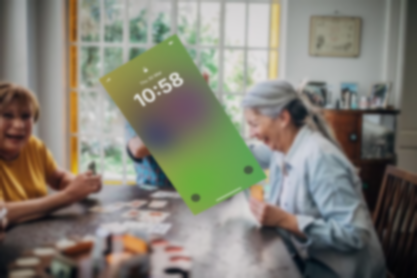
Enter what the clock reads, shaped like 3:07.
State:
10:58
